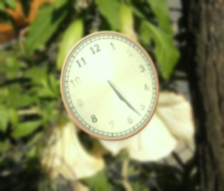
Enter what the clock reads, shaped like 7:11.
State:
5:27
